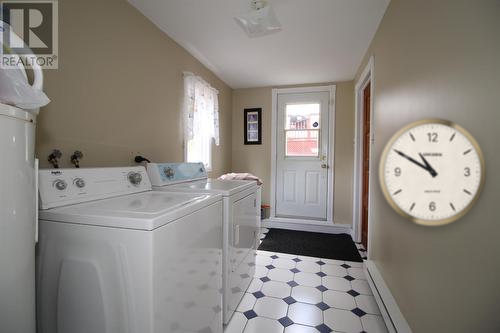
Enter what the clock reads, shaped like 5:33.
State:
10:50
